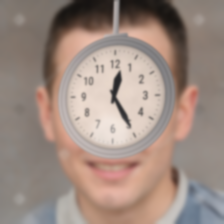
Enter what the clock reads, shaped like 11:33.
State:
12:25
